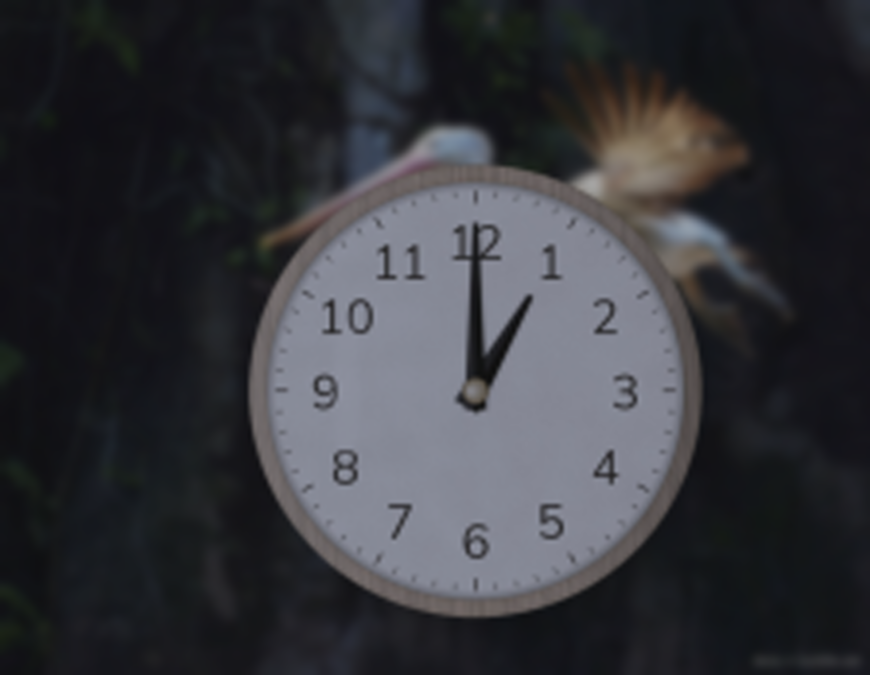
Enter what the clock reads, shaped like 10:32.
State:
1:00
